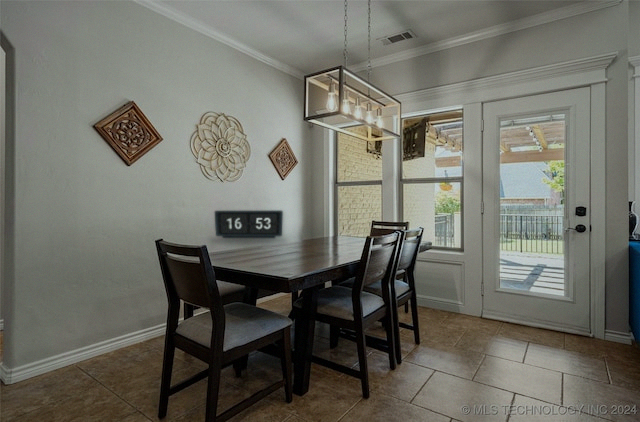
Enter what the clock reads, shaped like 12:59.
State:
16:53
